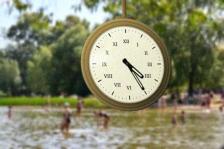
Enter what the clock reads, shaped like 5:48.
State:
4:25
